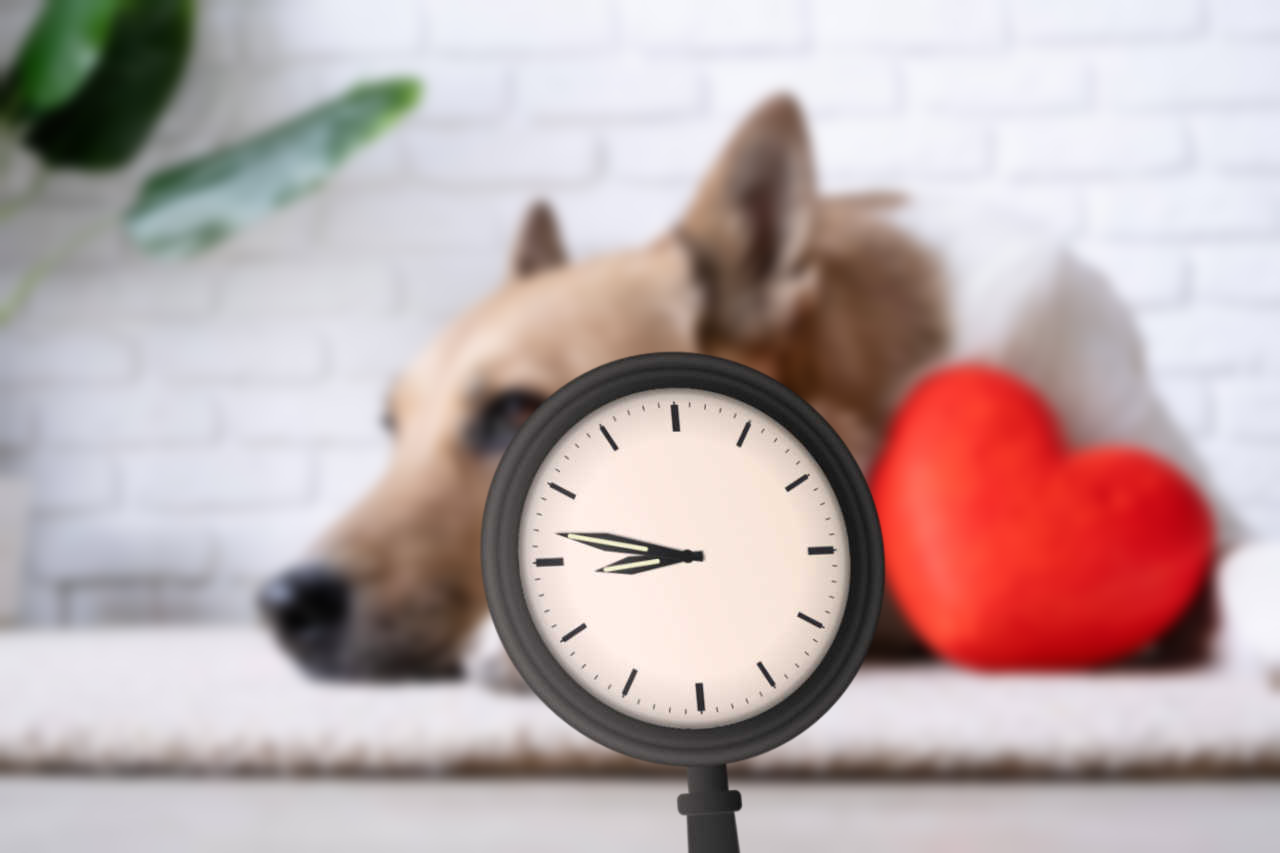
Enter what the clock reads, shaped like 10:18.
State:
8:47
